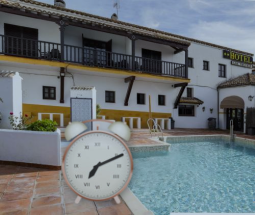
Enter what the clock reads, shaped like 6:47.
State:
7:11
